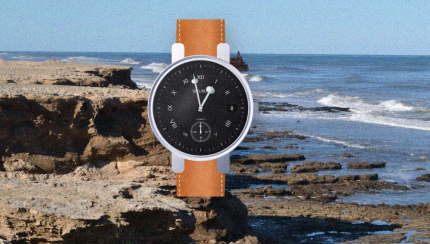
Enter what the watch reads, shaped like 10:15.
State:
12:58
